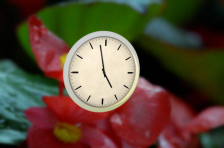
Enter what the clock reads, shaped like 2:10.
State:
4:58
